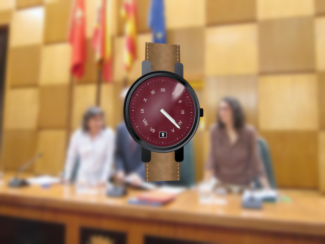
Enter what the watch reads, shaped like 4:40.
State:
4:22
